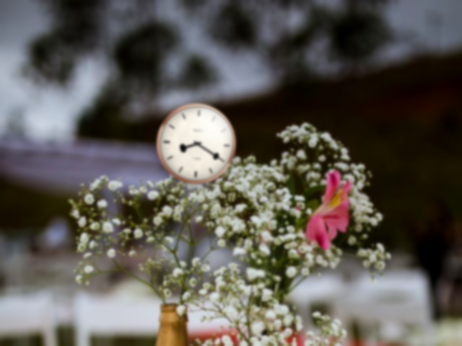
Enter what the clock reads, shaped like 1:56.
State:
8:20
